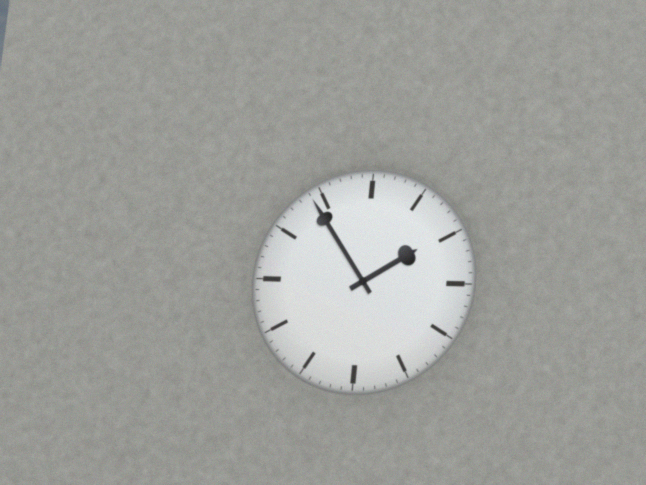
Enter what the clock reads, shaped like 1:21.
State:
1:54
